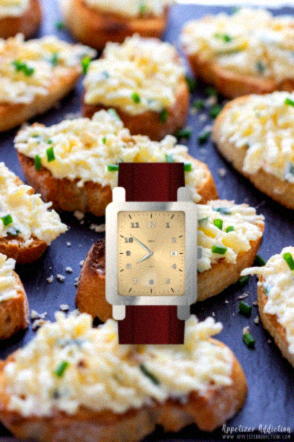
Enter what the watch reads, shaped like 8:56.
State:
7:52
